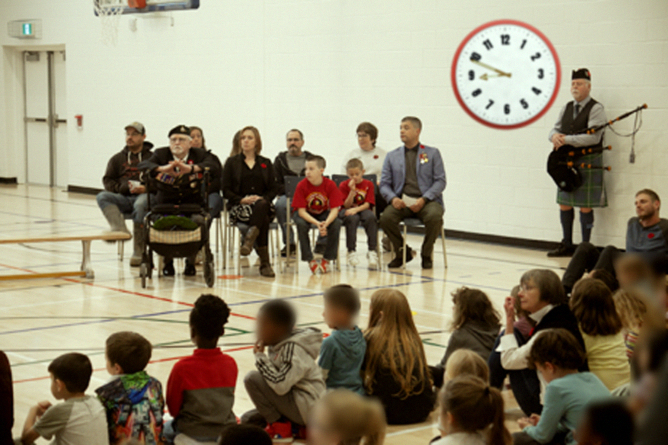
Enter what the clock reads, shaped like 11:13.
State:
8:49
